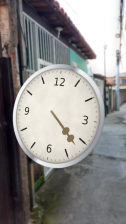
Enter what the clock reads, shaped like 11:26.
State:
4:22
